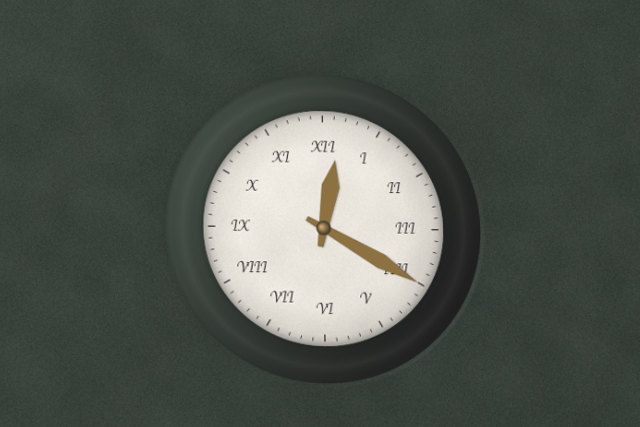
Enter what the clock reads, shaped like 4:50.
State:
12:20
